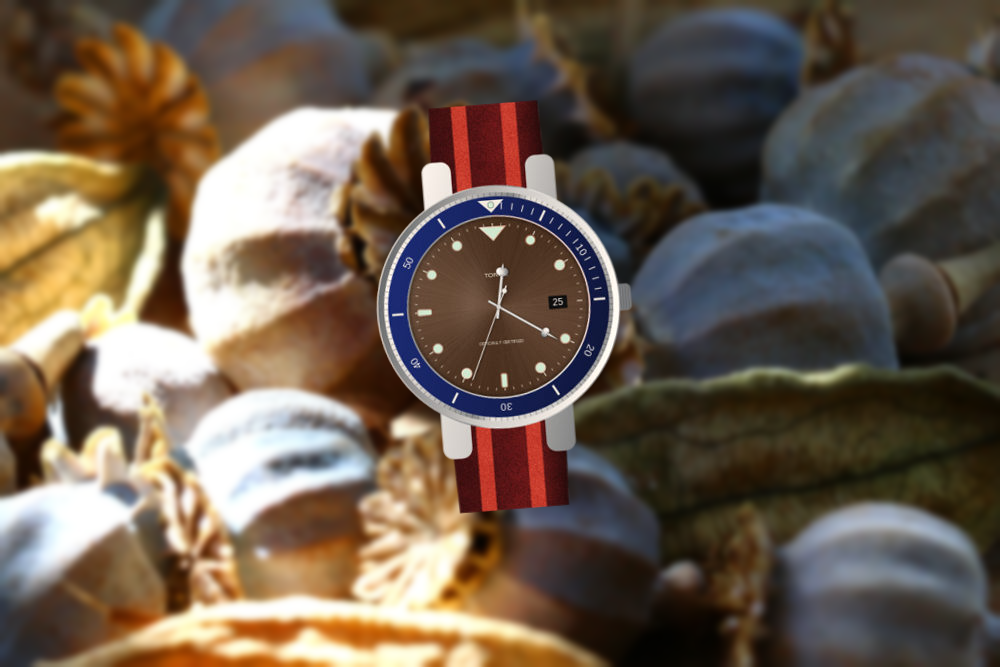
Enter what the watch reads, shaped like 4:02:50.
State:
12:20:34
